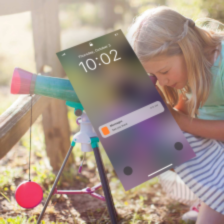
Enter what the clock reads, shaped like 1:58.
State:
10:02
